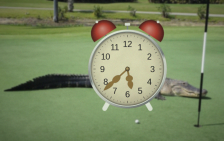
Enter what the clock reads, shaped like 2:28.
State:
5:38
